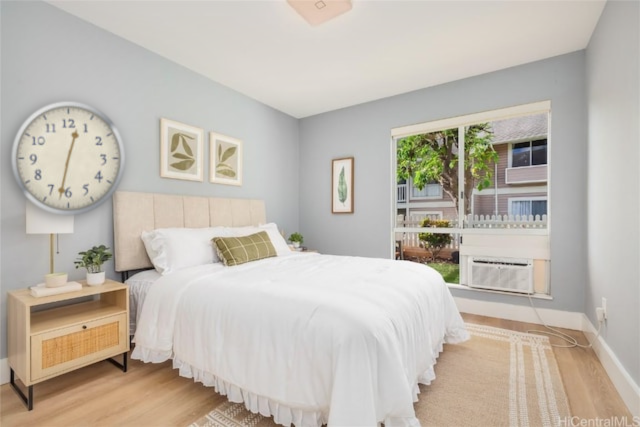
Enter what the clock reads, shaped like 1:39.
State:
12:32
